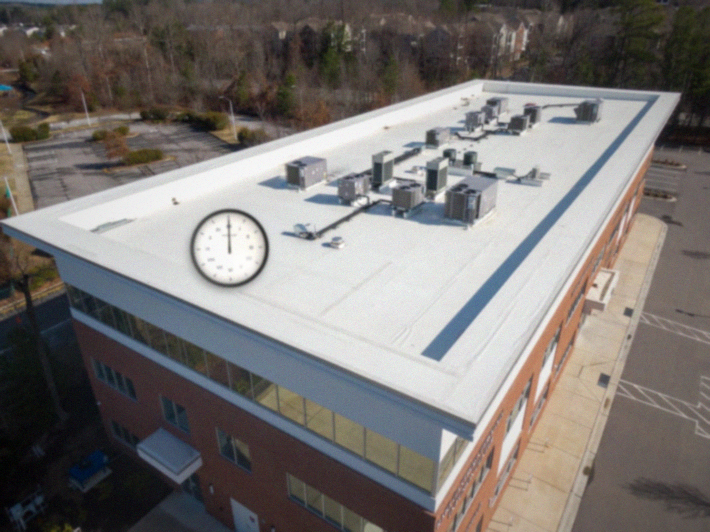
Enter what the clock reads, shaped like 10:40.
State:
12:00
